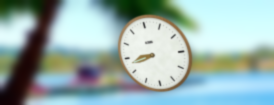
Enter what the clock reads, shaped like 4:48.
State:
8:43
